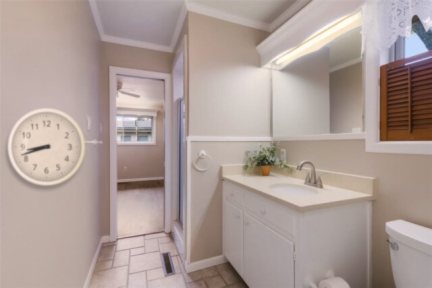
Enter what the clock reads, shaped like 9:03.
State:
8:42
